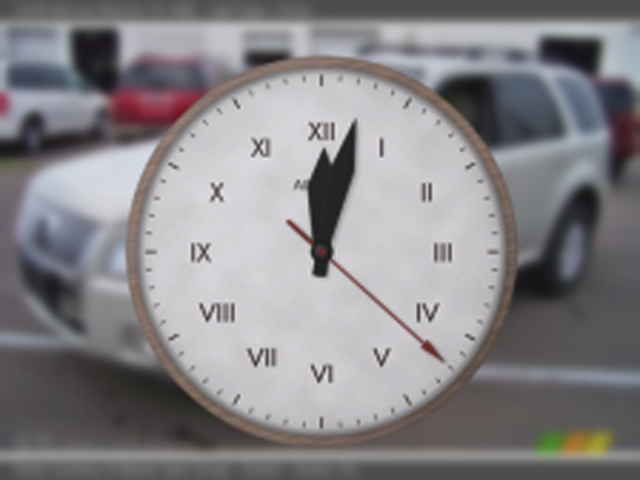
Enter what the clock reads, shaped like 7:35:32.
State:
12:02:22
